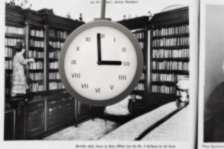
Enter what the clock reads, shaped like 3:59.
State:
2:59
